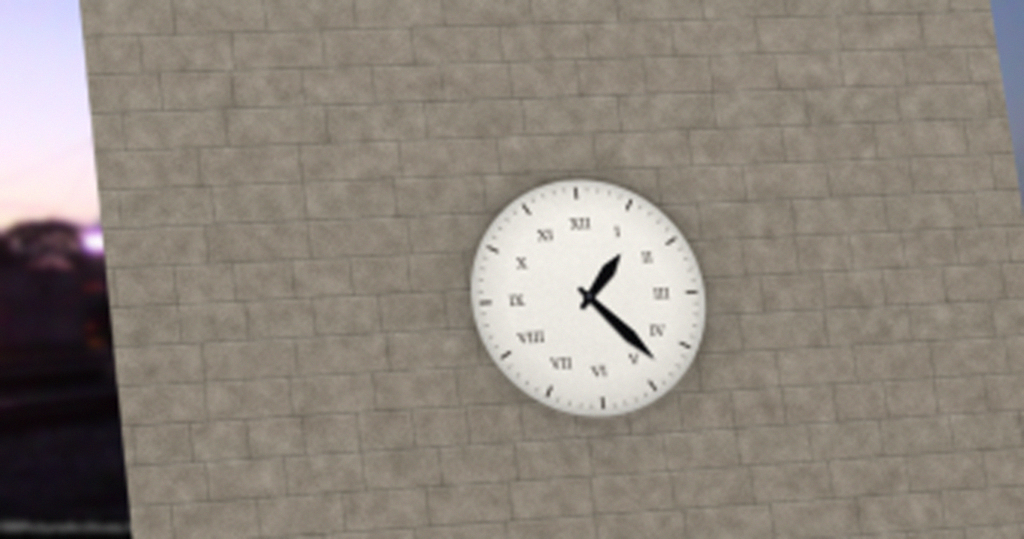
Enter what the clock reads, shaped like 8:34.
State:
1:23
